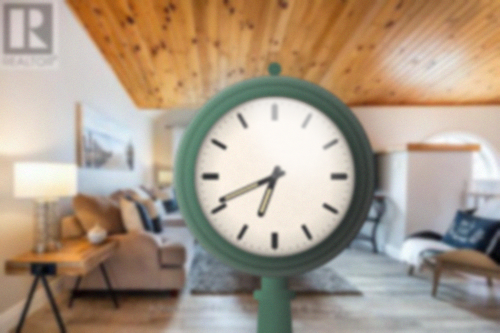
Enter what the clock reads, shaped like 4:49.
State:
6:41
